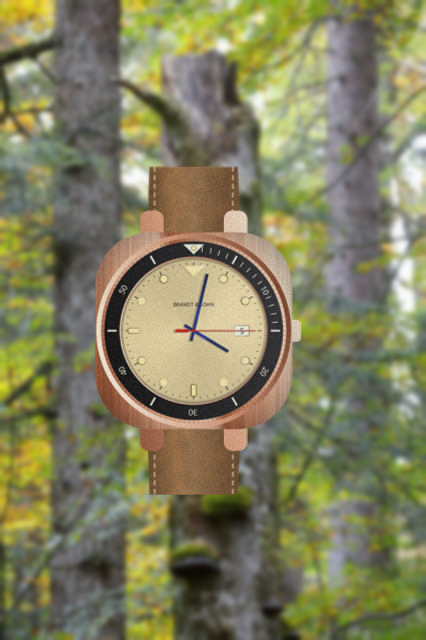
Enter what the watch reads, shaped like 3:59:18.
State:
4:02:15
